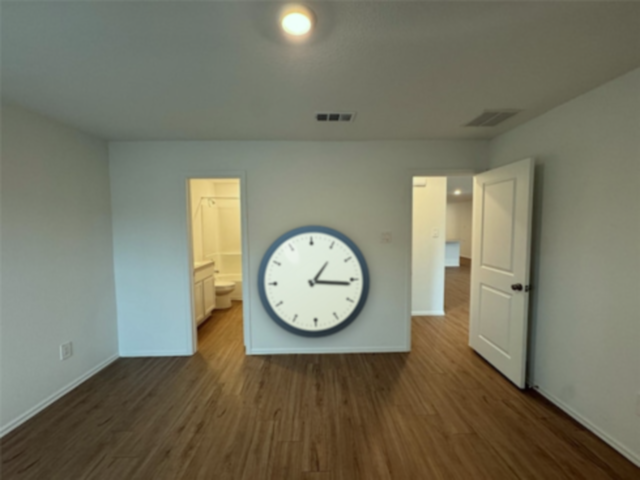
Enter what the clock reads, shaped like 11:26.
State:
1:16
